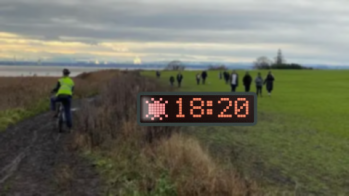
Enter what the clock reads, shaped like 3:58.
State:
18:20
